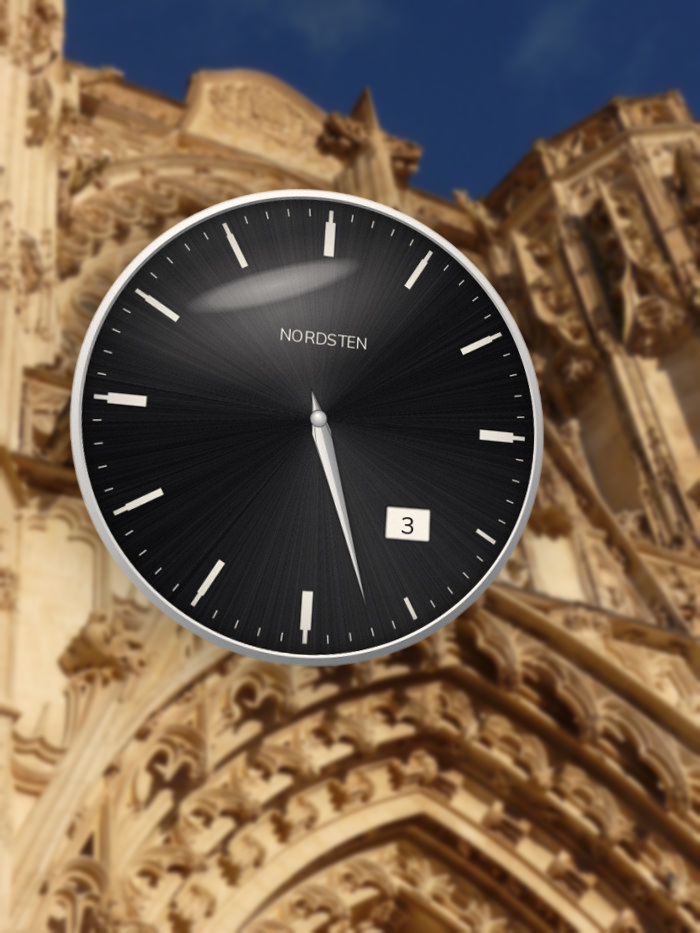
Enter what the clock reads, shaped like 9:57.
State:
5:27
